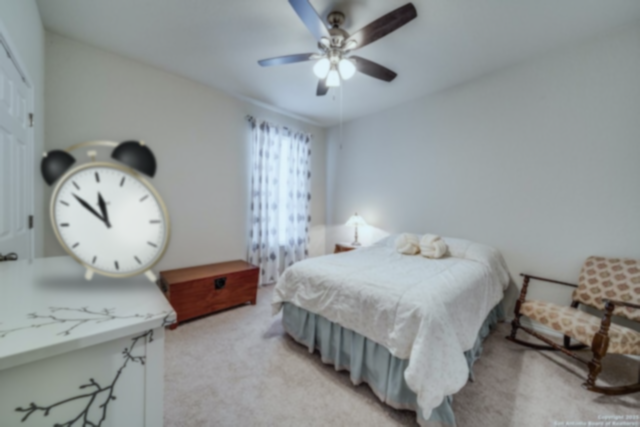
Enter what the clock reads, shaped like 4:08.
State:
11:53
